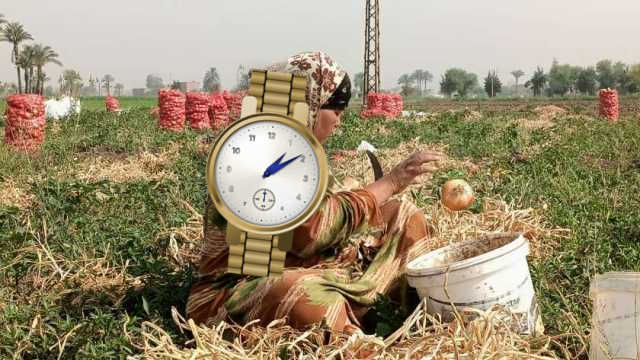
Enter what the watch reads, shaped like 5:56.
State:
1:09
